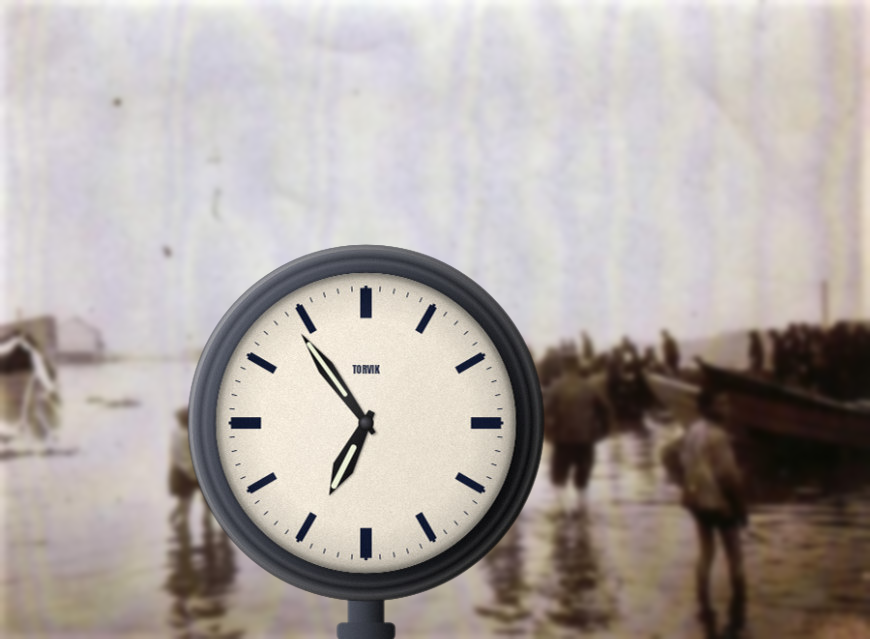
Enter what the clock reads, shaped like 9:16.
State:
6:54
